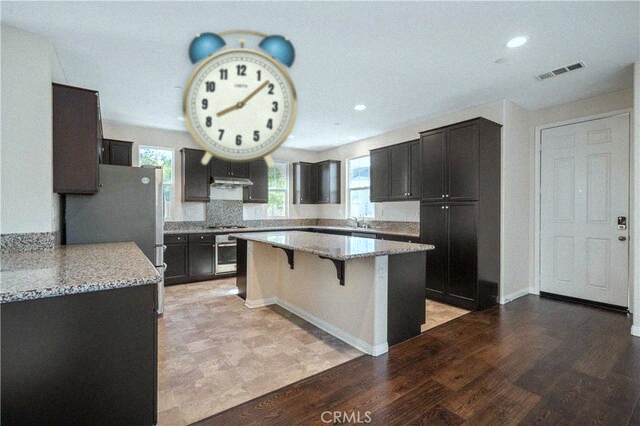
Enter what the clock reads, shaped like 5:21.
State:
8:08
